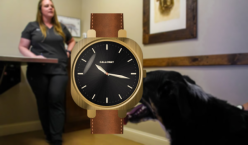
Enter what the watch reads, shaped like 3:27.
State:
10:17
